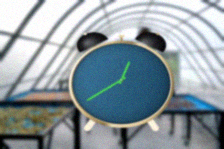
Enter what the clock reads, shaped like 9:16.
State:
12:39
